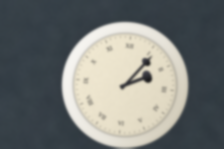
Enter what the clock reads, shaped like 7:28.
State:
2:06
